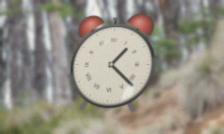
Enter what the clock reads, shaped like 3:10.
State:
1:22
